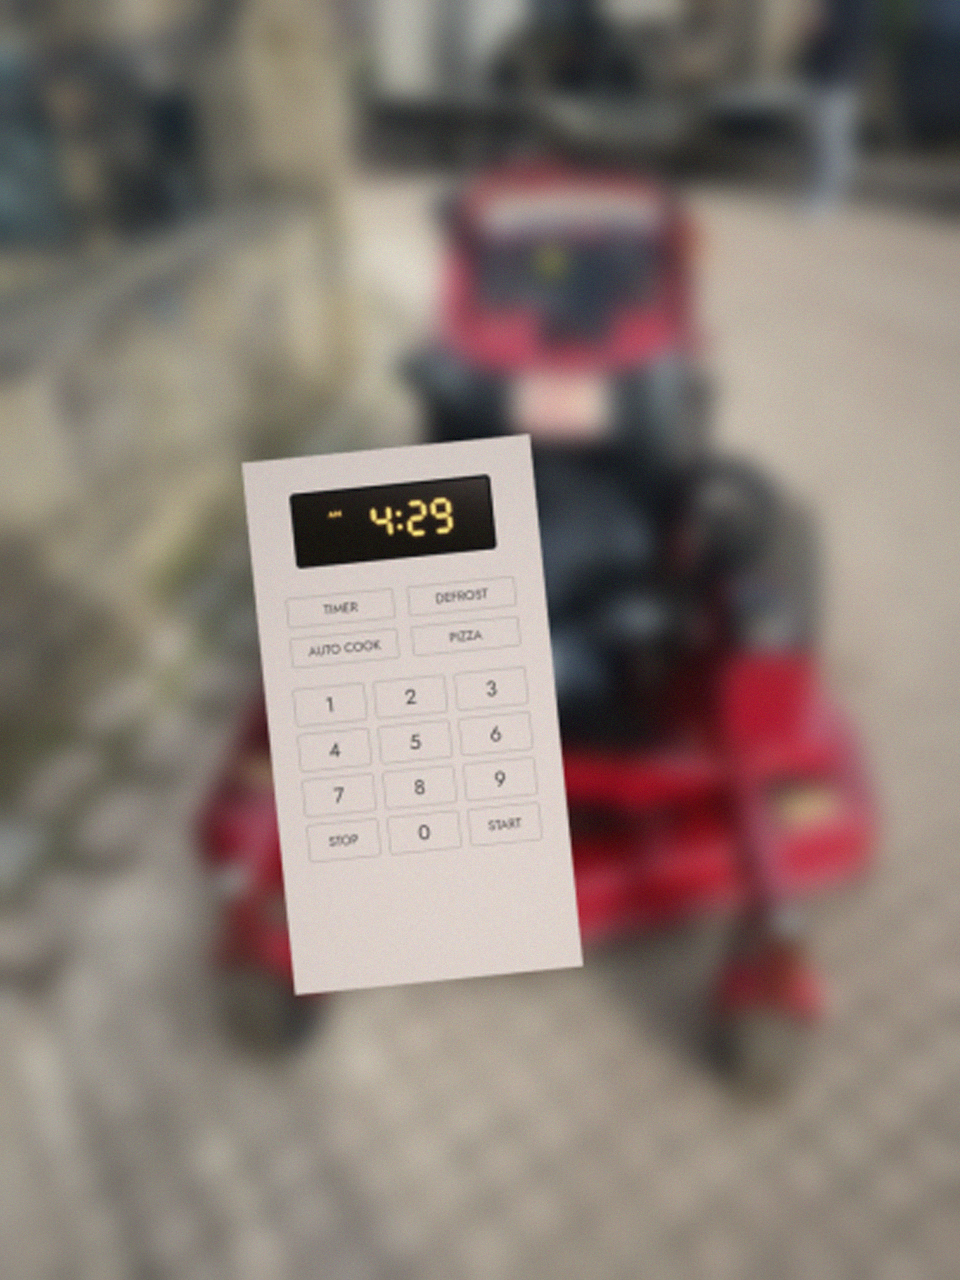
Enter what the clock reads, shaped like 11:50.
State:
4:29
